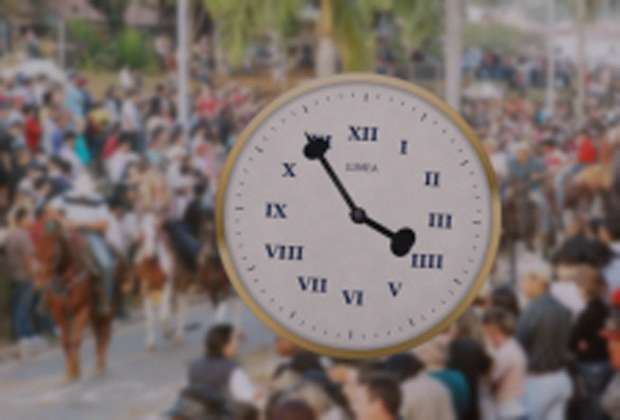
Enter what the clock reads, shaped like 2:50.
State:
3:54
